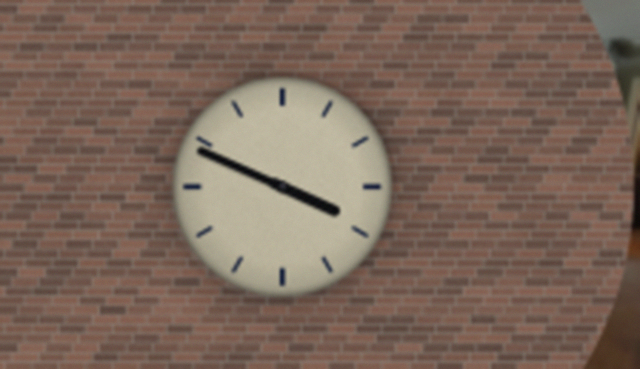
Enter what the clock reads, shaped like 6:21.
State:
3:49
